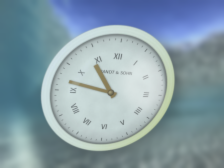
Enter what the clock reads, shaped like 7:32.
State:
10:47
